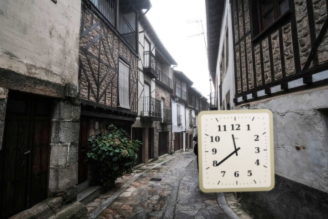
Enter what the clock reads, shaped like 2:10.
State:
11:39
